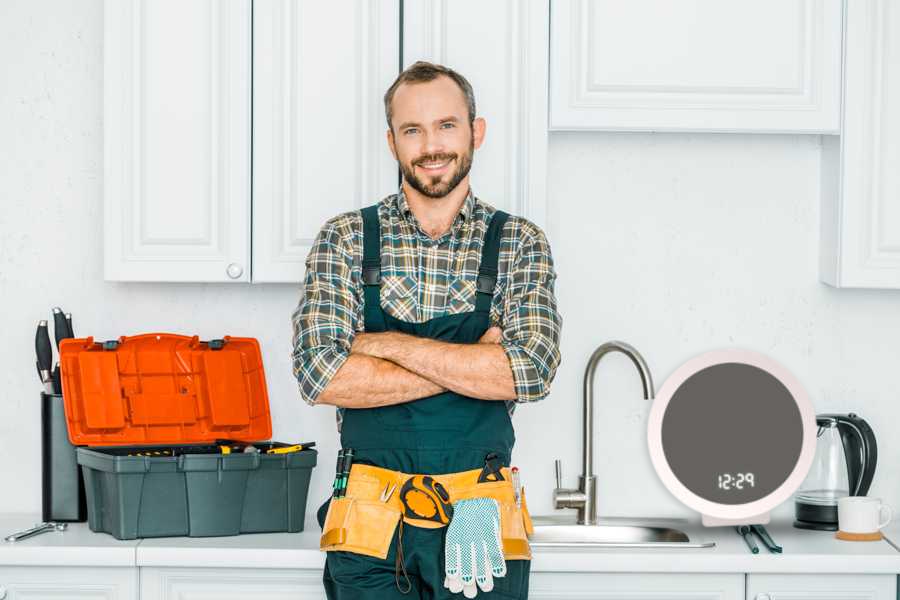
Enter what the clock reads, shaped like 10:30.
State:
12:29
